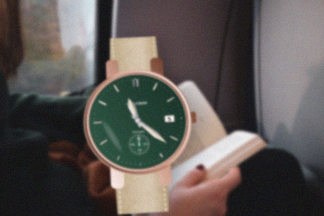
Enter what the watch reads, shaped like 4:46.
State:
11:22
